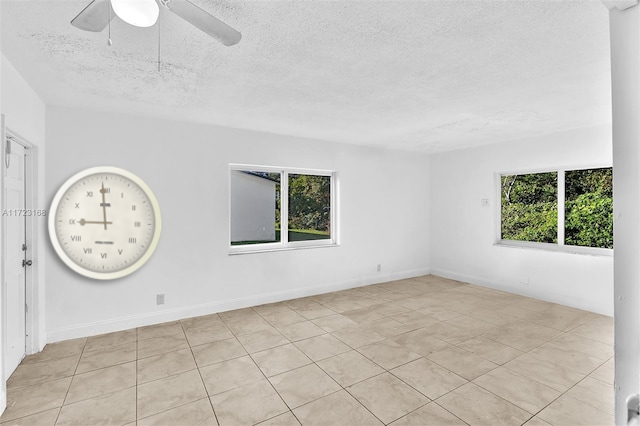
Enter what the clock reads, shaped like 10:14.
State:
8:59
